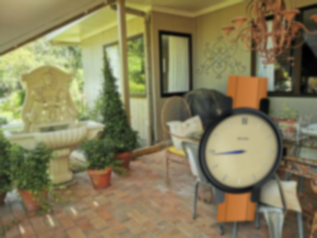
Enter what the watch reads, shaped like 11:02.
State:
8:44
